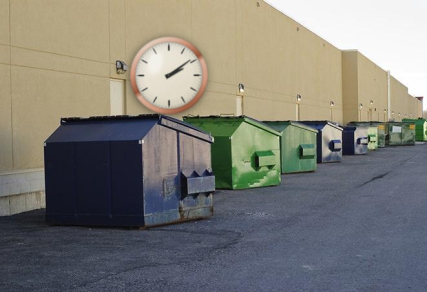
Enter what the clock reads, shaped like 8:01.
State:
2:09
